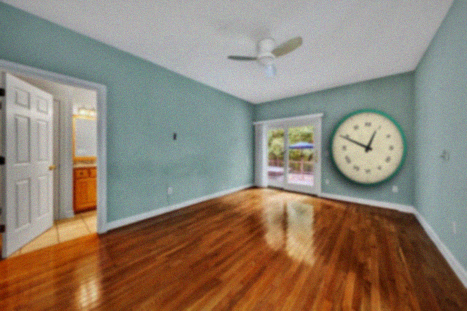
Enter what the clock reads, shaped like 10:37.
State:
12:49
